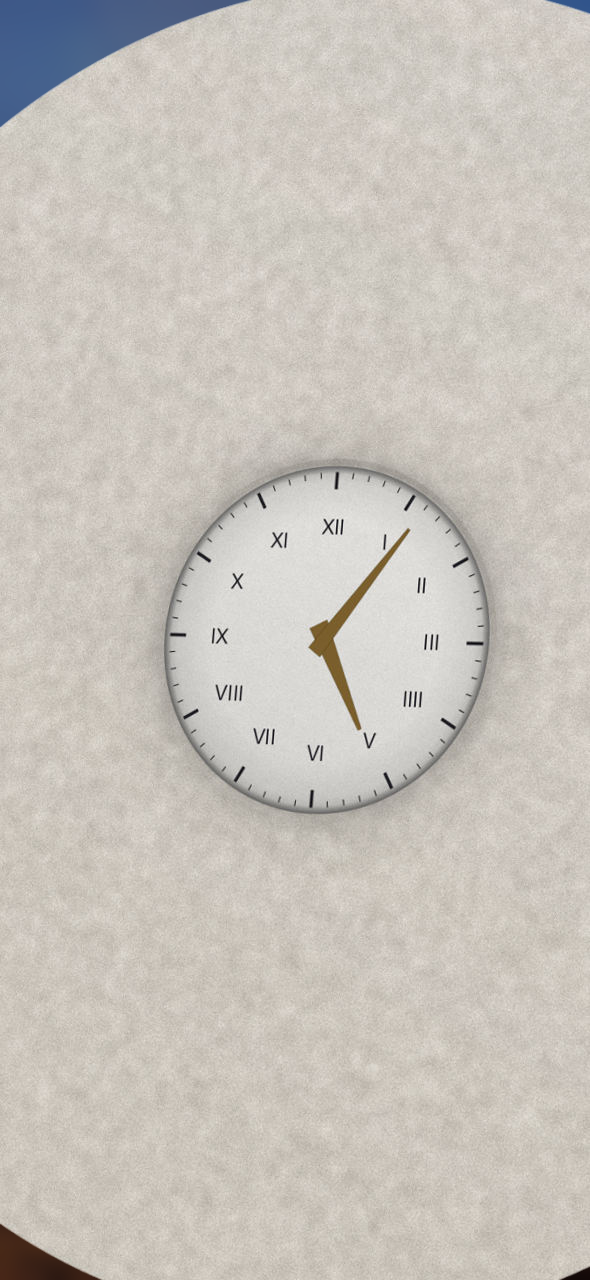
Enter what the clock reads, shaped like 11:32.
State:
5:06
